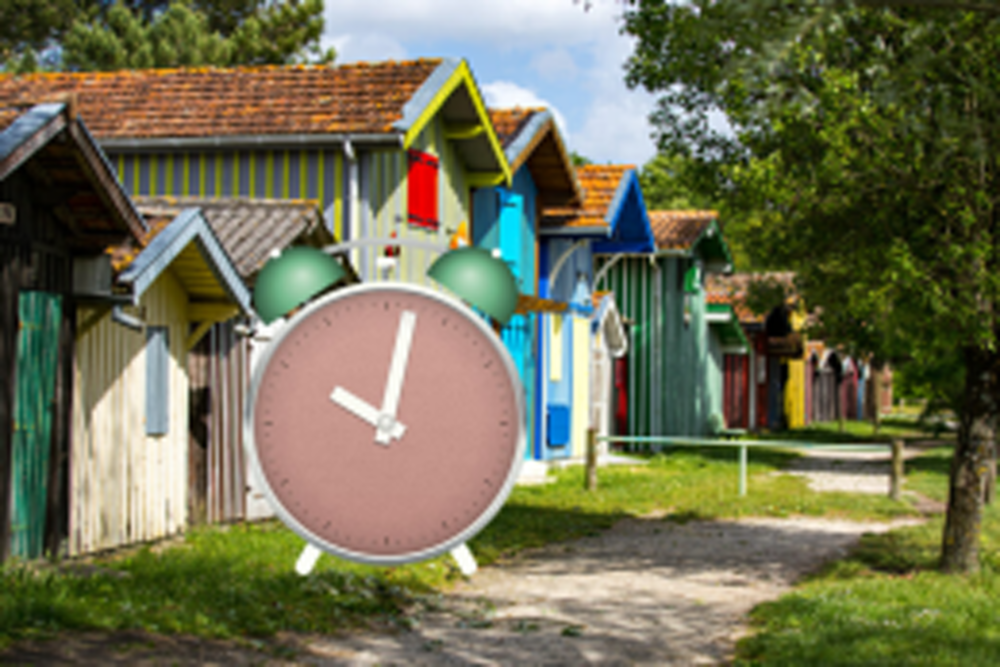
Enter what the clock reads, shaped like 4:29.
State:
10:02
